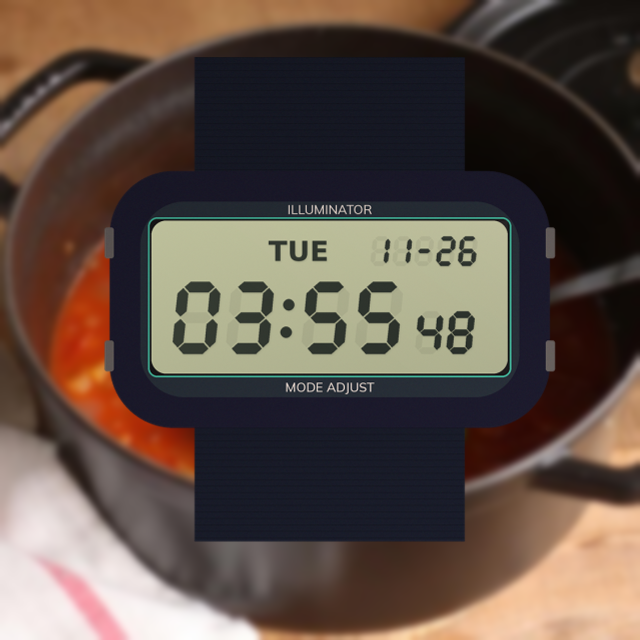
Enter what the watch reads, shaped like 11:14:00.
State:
3:55:48
